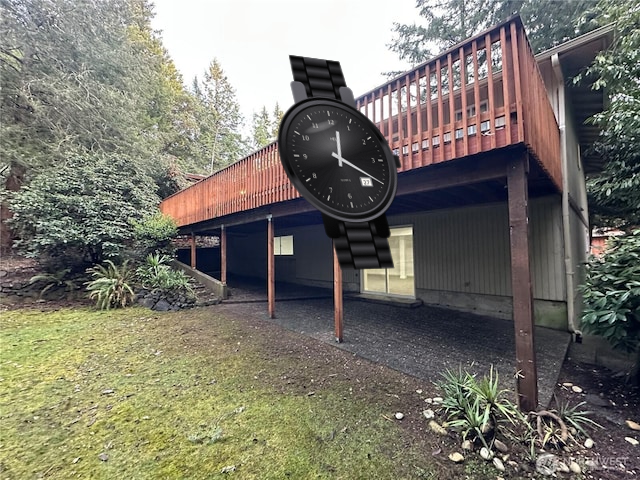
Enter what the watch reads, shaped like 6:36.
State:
12:20
